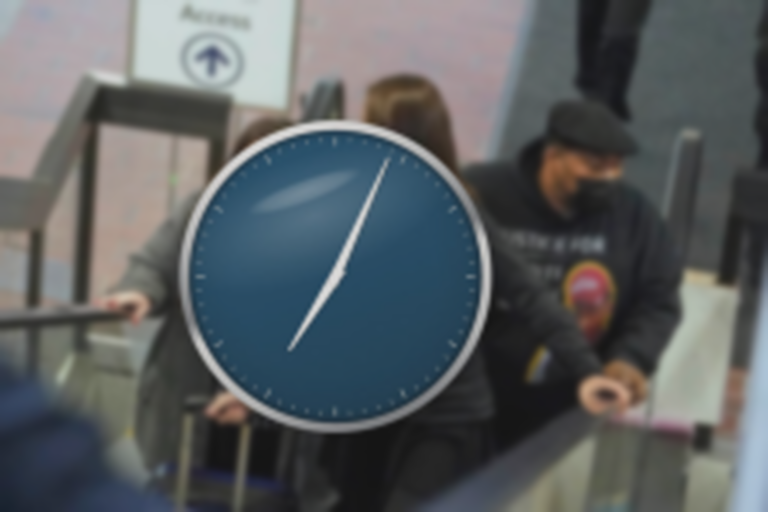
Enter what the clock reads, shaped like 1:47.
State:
7:04
